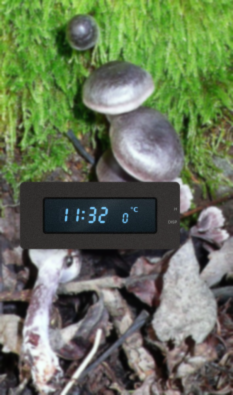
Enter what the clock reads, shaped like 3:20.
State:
11:32
